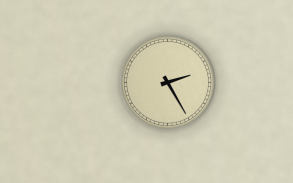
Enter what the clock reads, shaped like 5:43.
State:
2:25
